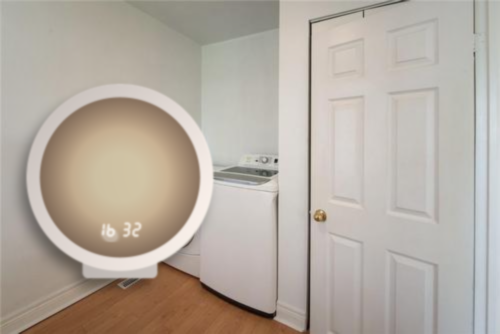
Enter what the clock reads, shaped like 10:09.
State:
16:32
